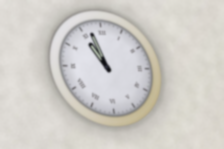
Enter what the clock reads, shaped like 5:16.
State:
10:57
